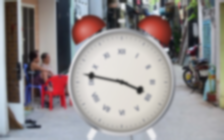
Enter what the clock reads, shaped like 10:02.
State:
3:47
